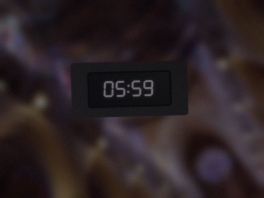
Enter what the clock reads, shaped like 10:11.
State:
5:59
